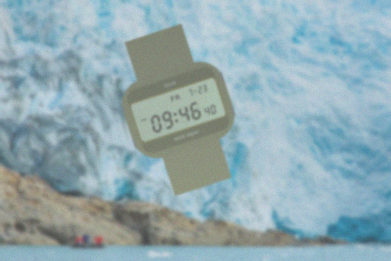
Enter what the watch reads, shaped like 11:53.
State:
9:46
